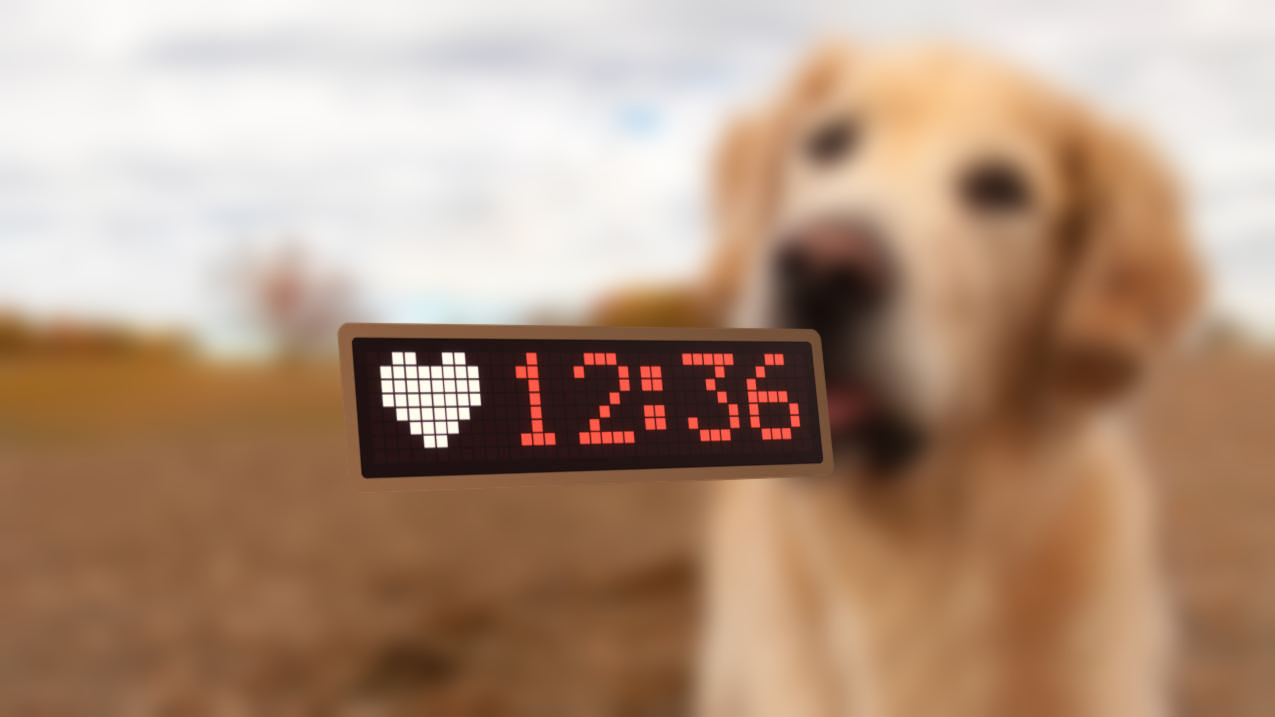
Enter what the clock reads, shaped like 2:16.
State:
12:36
